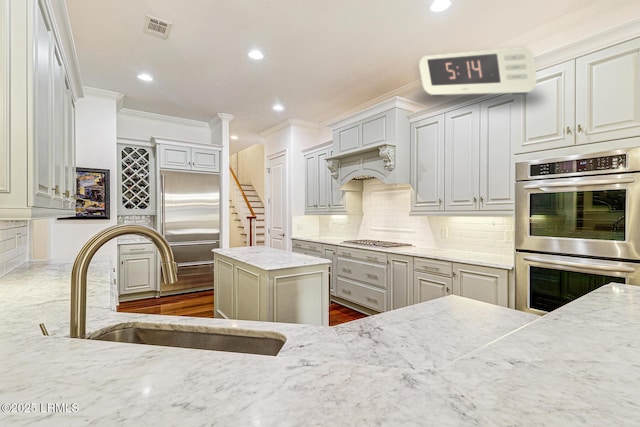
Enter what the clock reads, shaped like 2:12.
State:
5:14
